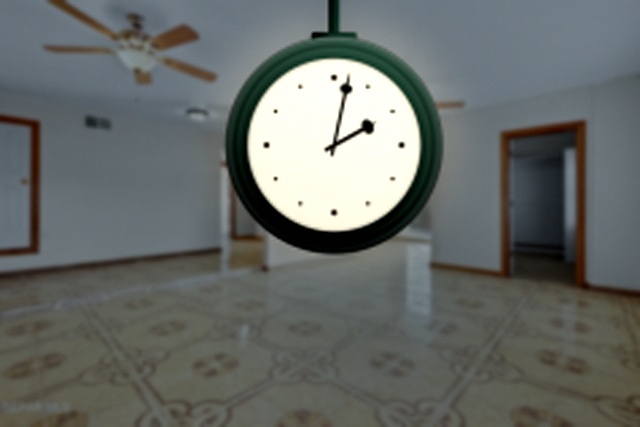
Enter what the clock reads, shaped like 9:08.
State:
2:02
